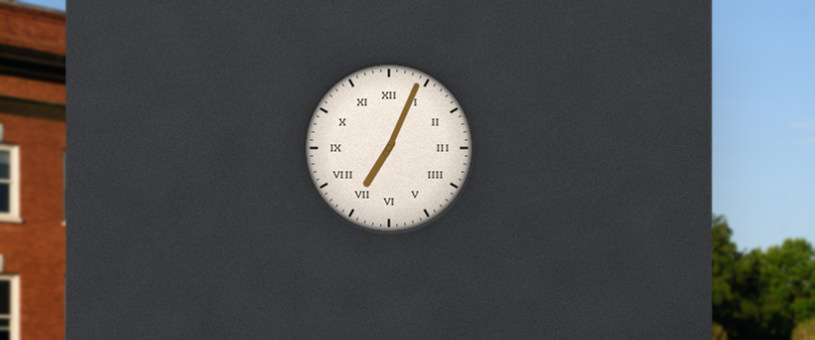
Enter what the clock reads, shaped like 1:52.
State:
7:04
